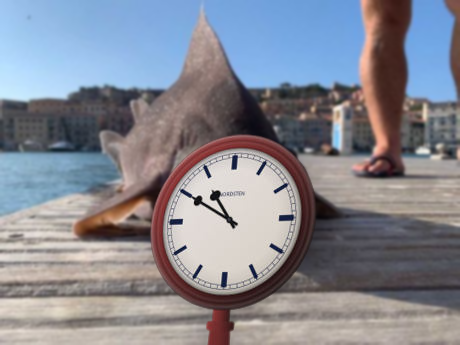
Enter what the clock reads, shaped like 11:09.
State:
10:50
